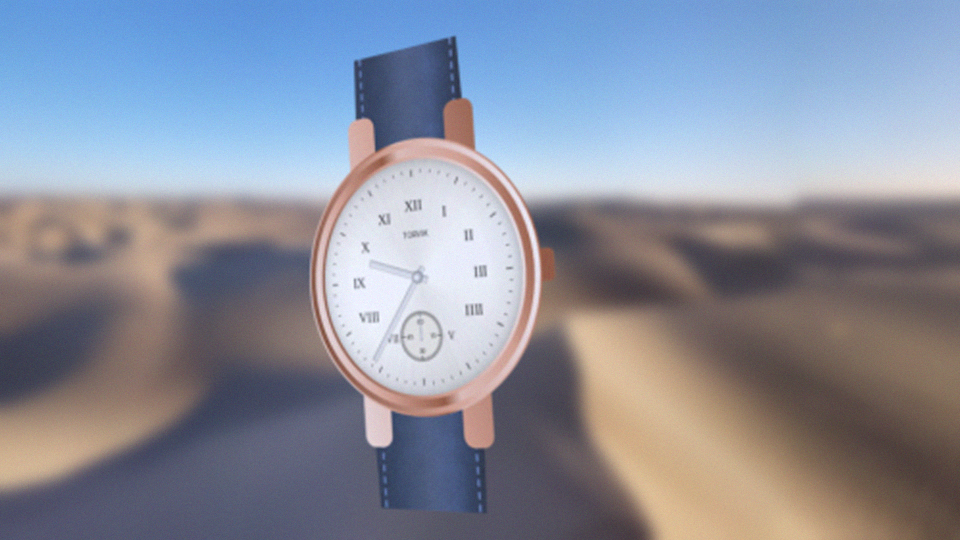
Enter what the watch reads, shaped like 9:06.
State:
9:36
